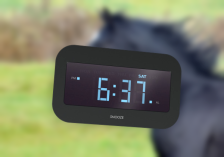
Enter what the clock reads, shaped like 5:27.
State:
6:37
